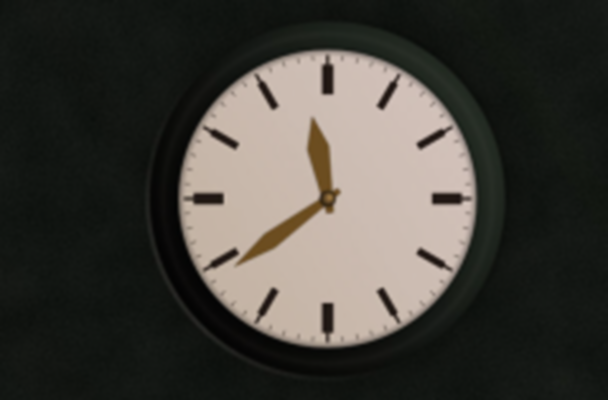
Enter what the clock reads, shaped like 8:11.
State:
11:39
